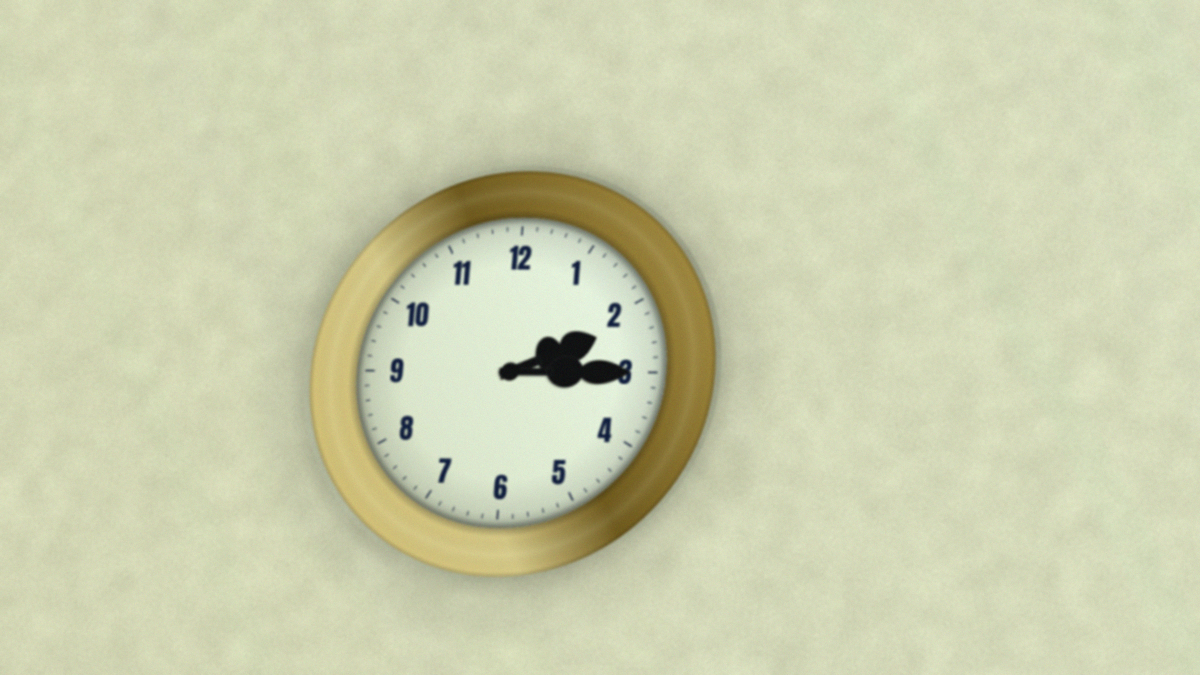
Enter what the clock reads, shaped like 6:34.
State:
2:15
